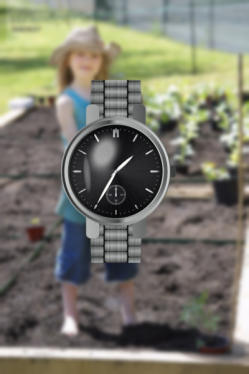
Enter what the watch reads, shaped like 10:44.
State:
1:35
